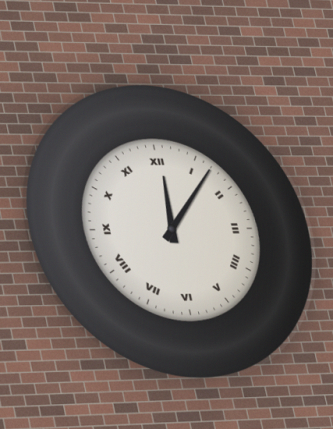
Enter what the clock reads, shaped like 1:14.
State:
12:07
